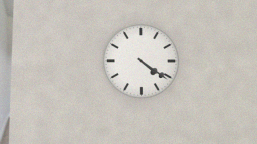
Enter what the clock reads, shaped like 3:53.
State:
4:21
